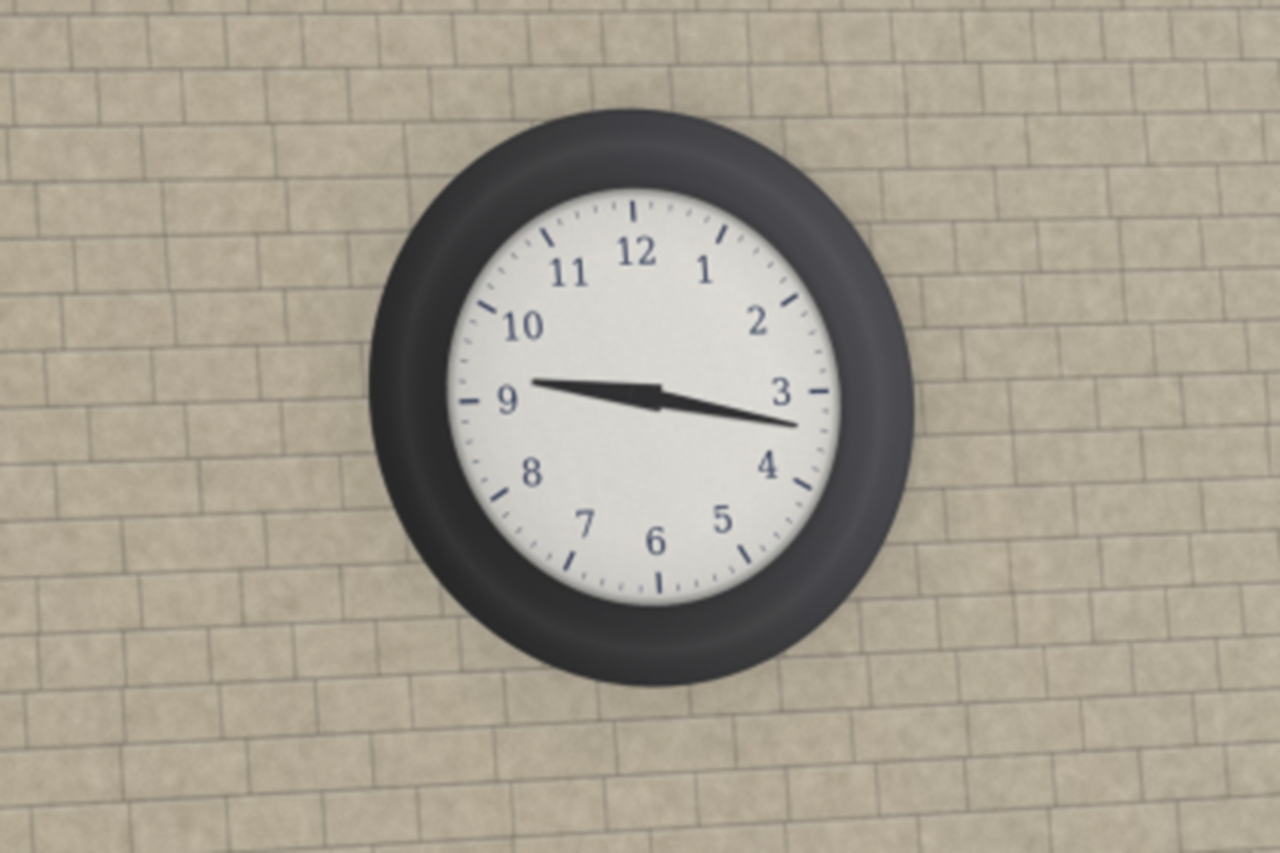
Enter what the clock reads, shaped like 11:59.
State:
9:17
